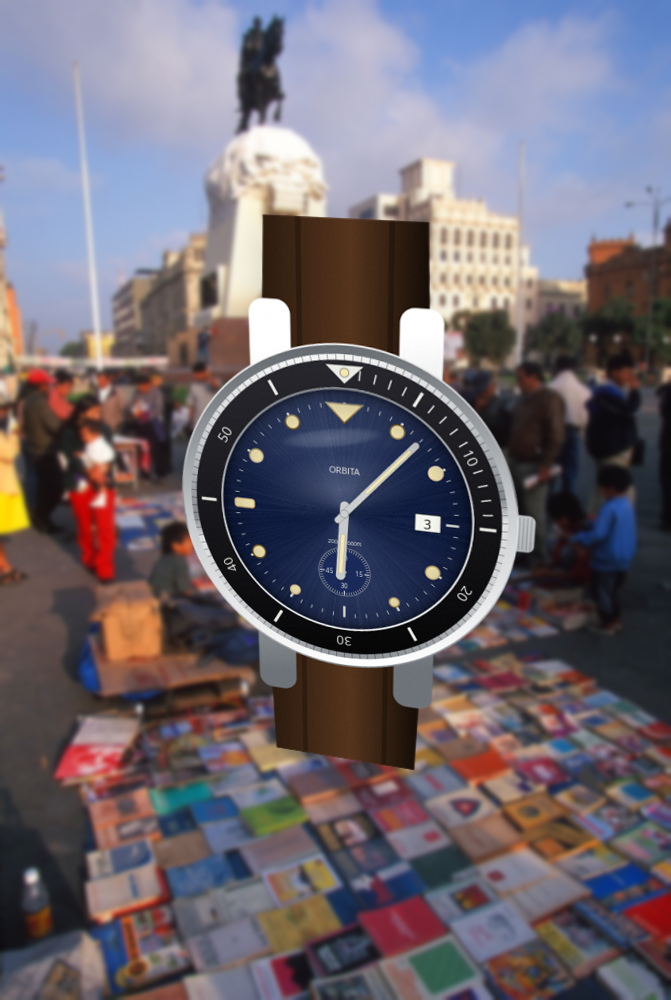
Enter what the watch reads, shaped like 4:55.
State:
6:07
